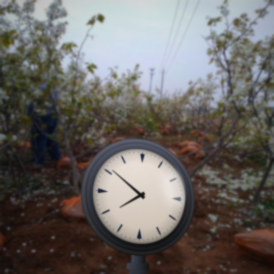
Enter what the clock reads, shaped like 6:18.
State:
7:51
